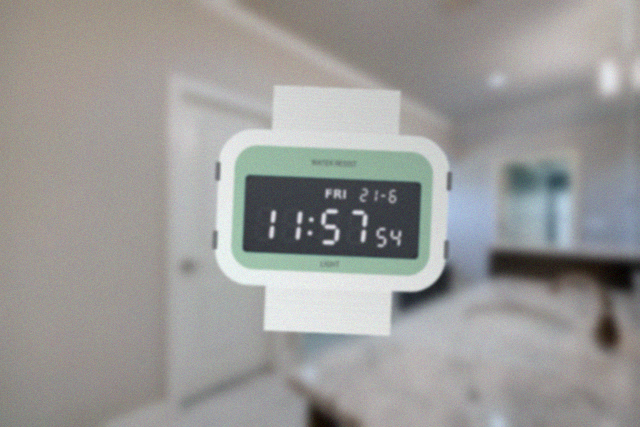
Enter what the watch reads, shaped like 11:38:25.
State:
11:57:54
